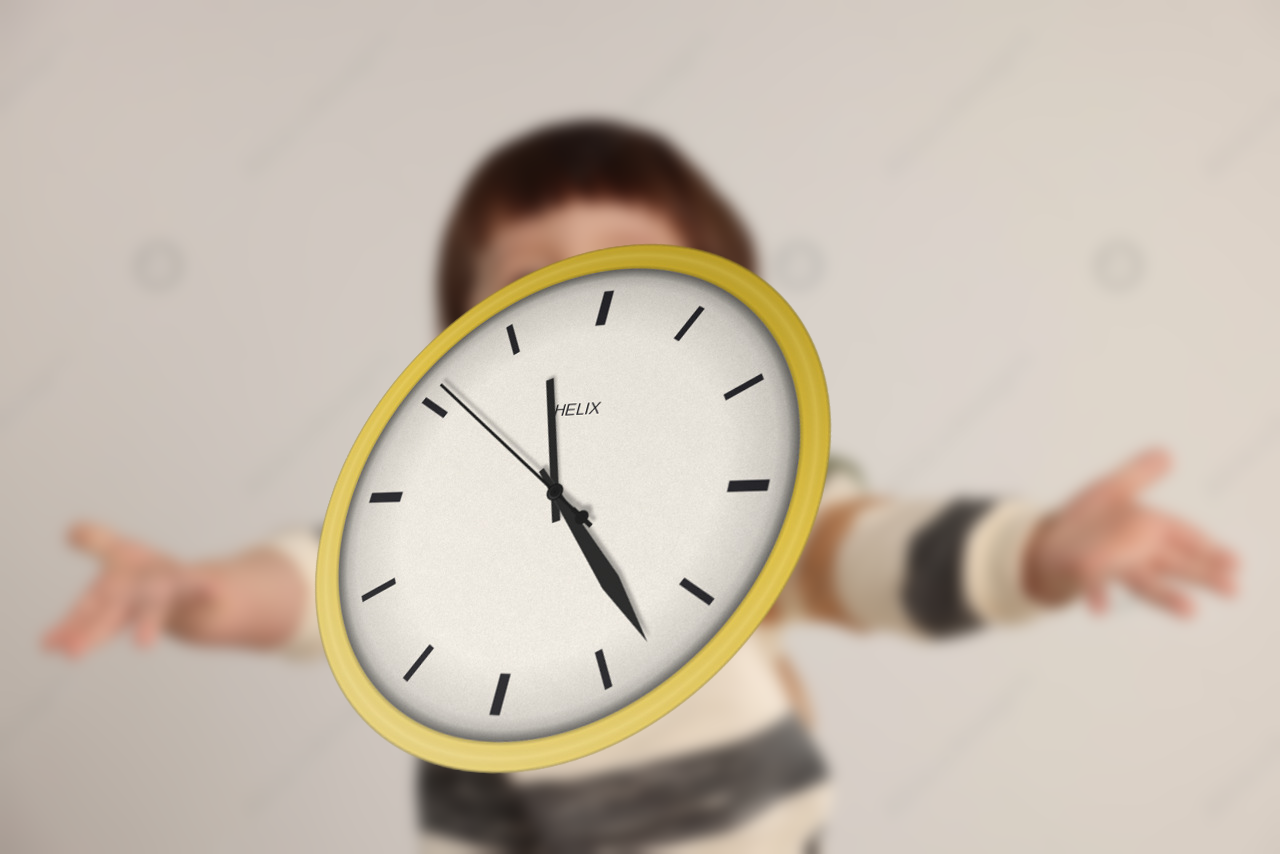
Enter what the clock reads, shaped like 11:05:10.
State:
11:22:51
